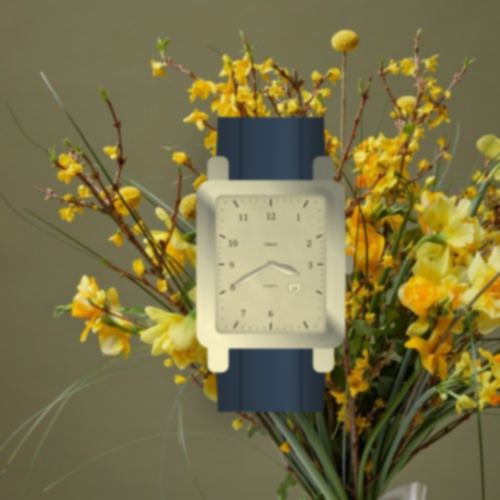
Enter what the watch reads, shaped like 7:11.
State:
3:40
